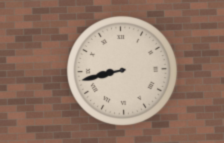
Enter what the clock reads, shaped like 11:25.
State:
8:43
